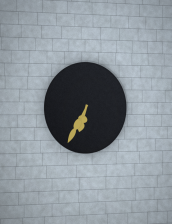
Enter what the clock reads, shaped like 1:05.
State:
6:35
